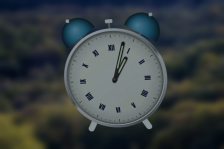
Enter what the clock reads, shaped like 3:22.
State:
1:03
